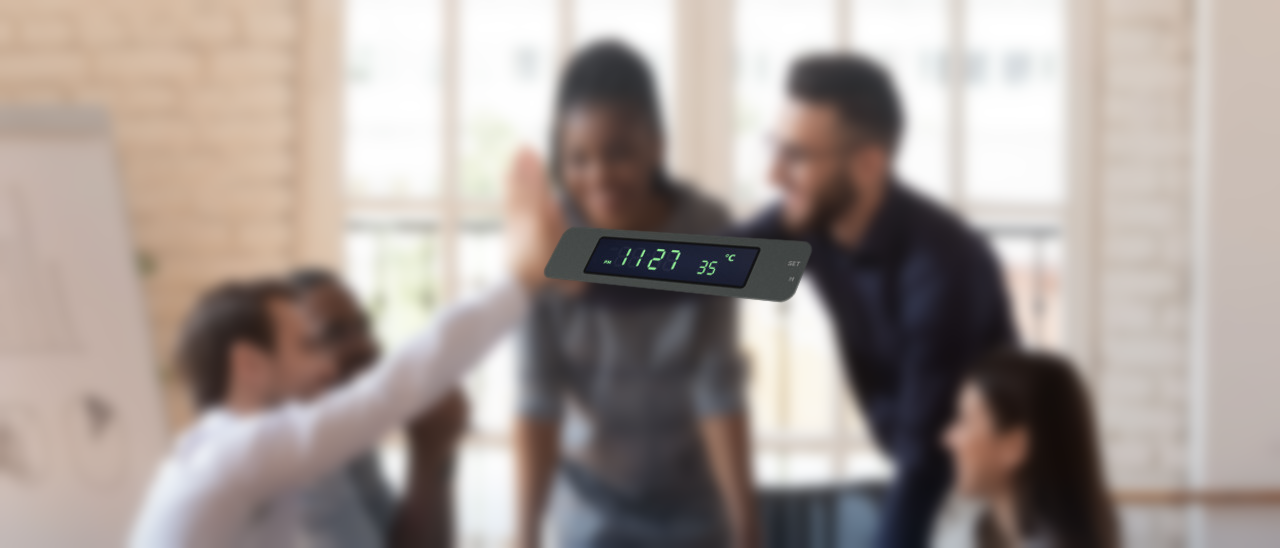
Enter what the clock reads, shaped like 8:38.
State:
11:27
